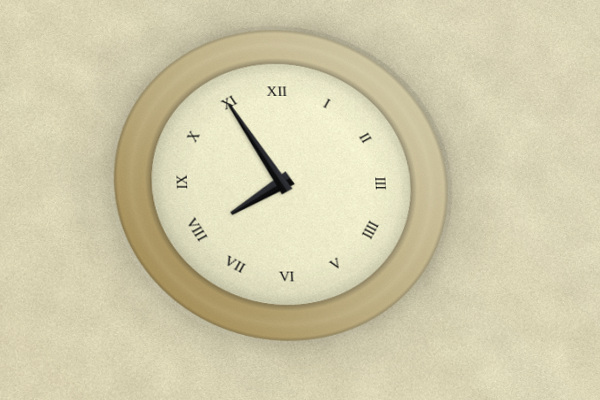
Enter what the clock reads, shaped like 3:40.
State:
7:55
